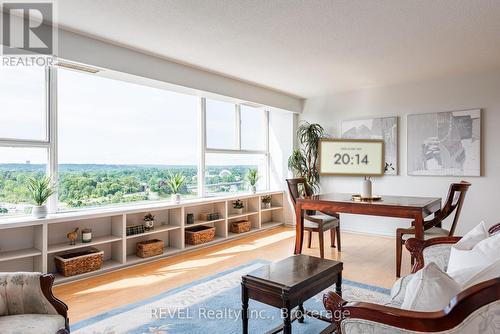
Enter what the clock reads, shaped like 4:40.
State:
20:14
